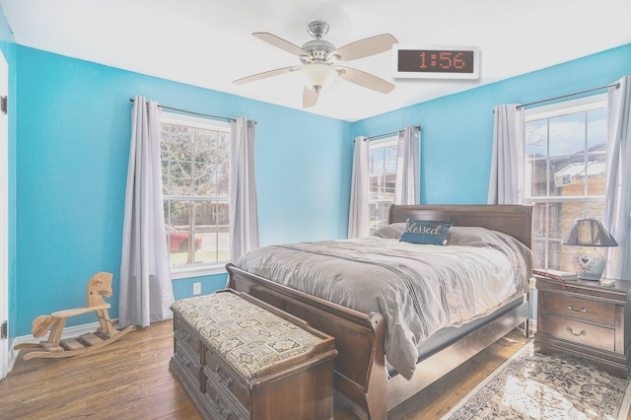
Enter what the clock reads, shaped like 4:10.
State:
1:56
